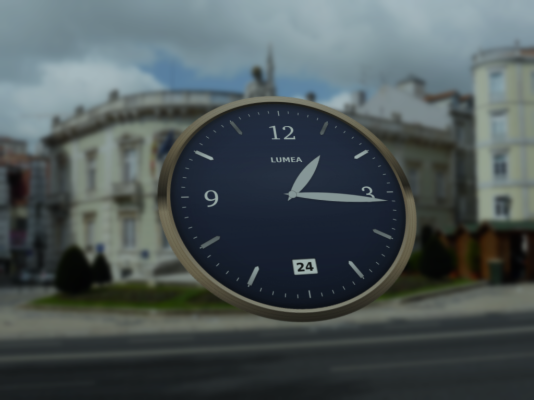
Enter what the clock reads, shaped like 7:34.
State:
1:16
